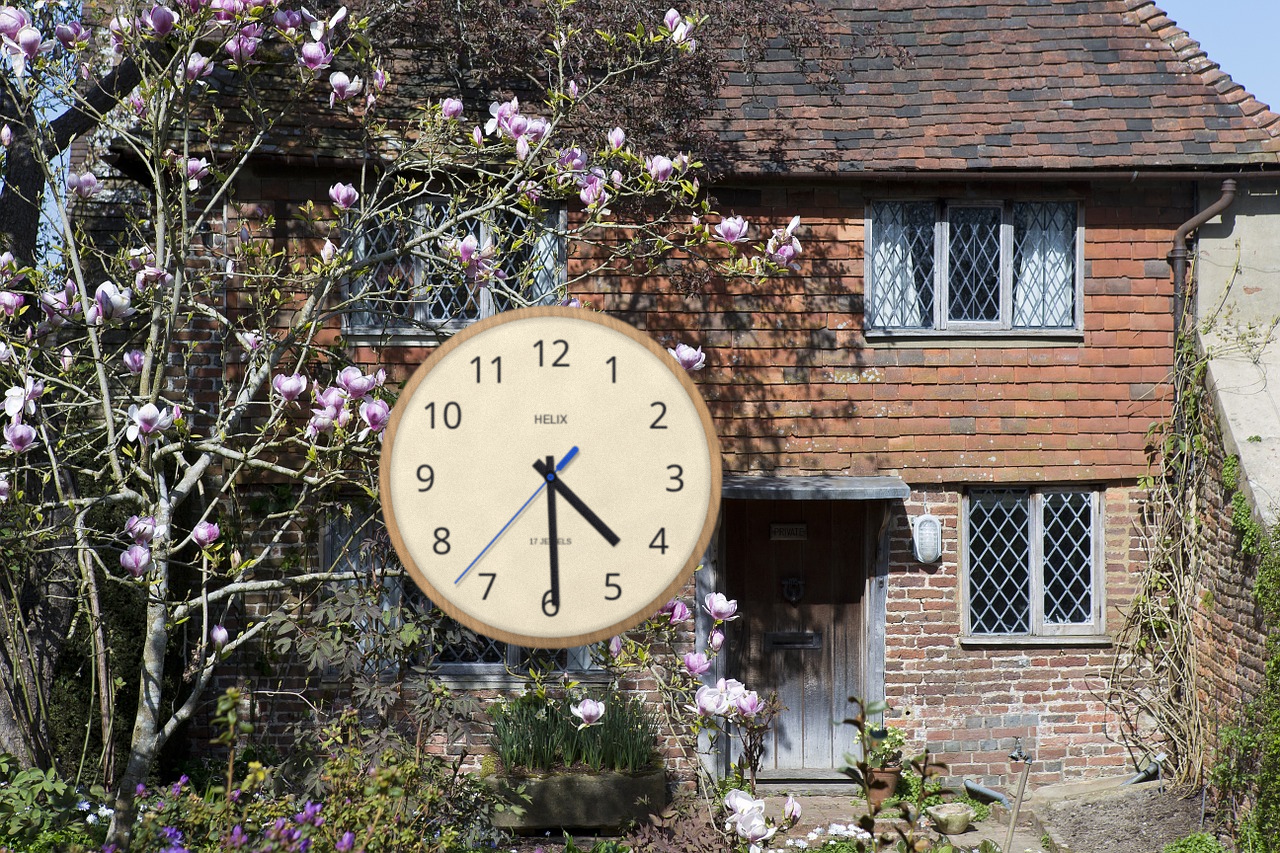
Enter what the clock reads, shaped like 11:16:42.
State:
4:29:37
